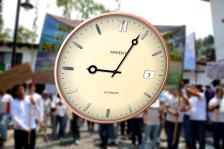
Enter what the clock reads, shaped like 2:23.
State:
9:04
